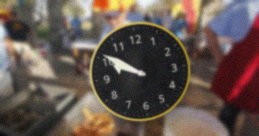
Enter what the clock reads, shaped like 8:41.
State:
9:51
